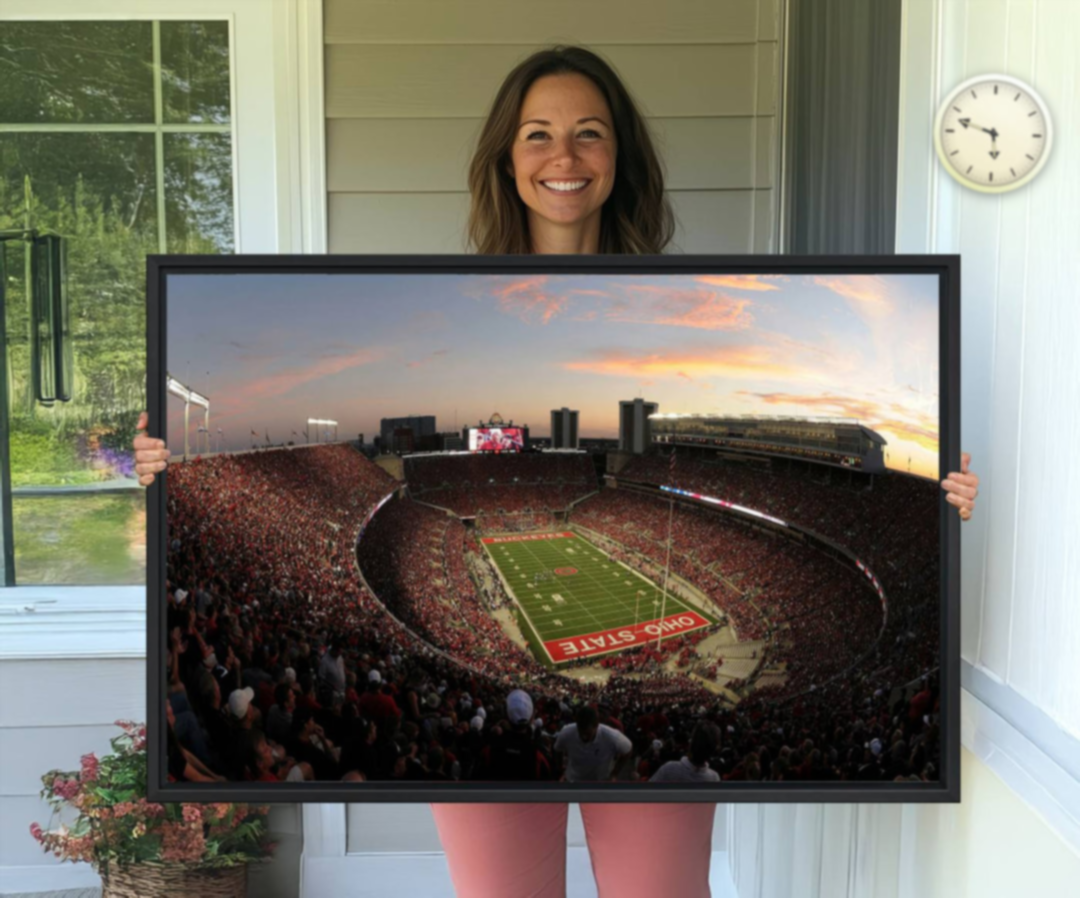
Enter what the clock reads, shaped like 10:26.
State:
5:48
